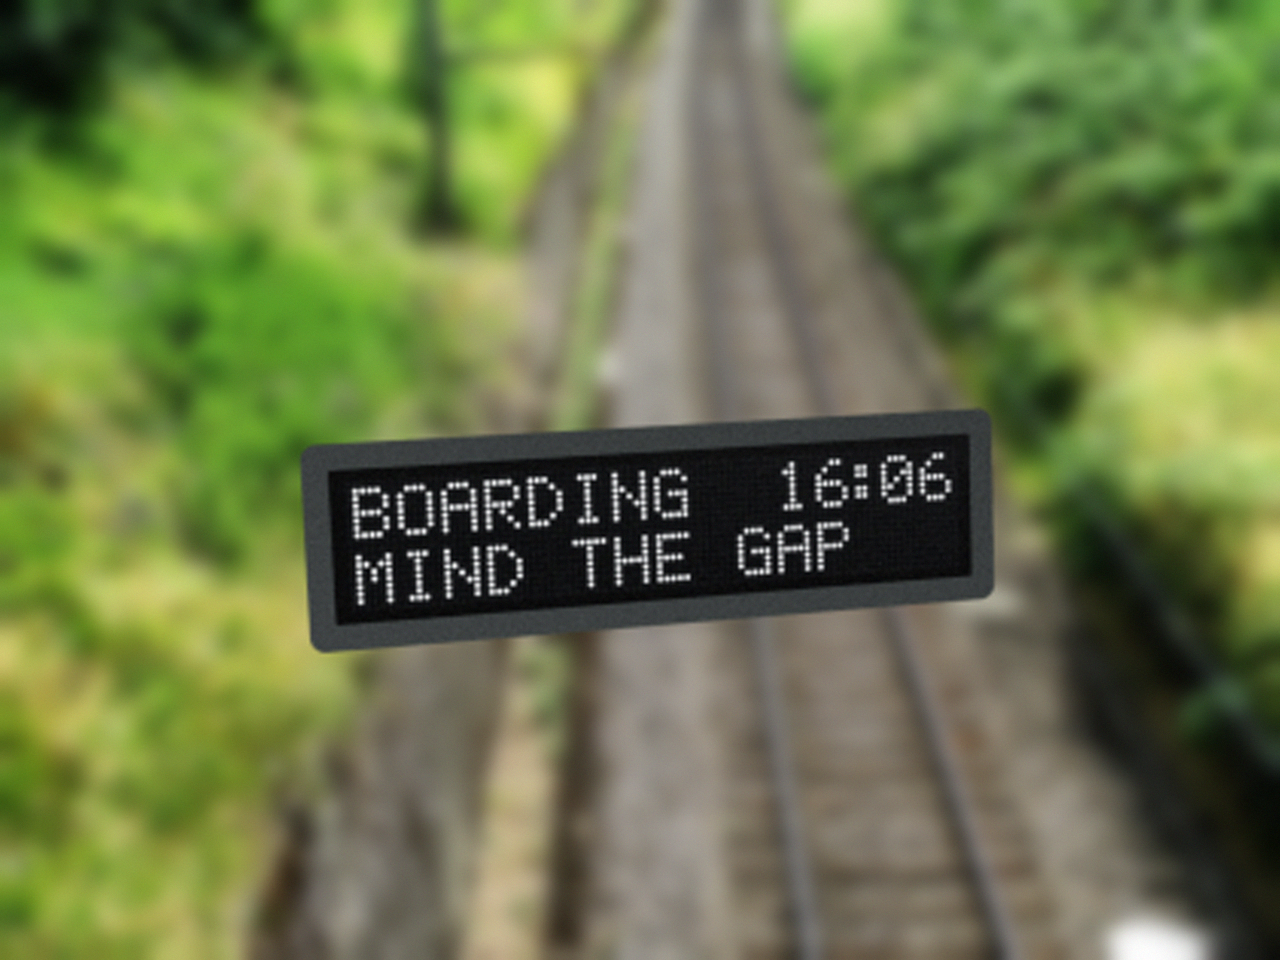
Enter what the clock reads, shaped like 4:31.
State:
16:06
